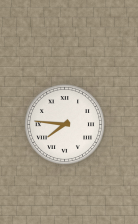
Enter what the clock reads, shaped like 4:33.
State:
7:46
